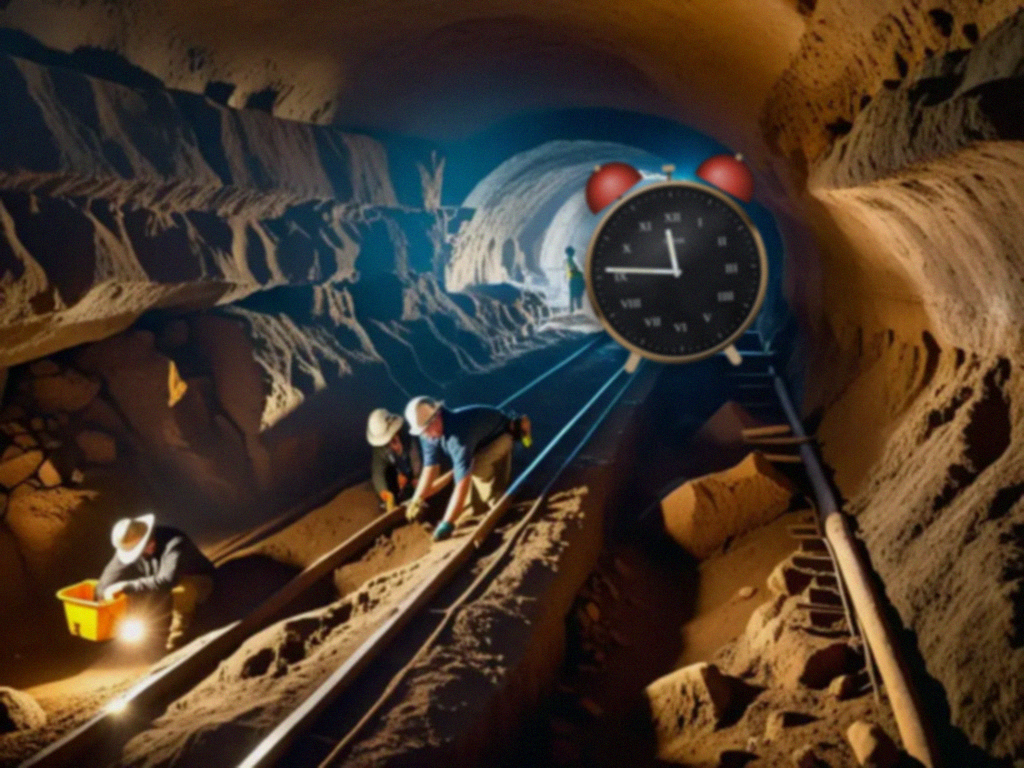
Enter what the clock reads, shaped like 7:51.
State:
11:46
